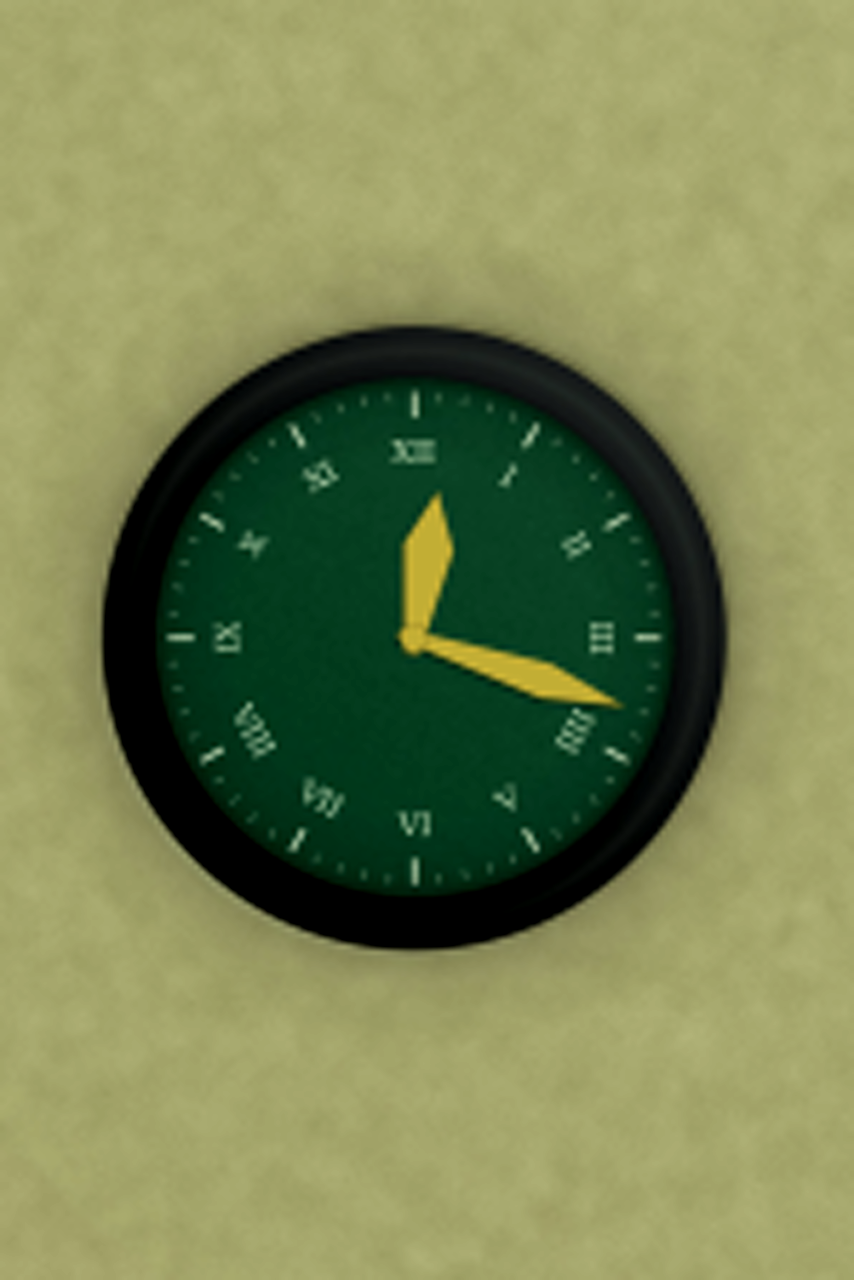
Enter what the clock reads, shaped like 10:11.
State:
12:18
